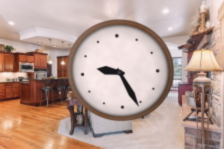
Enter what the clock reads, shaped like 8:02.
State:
9:26
